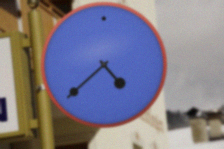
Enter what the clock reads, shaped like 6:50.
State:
4:38
